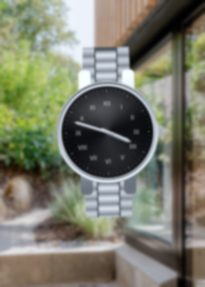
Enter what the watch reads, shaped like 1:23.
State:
3:48
